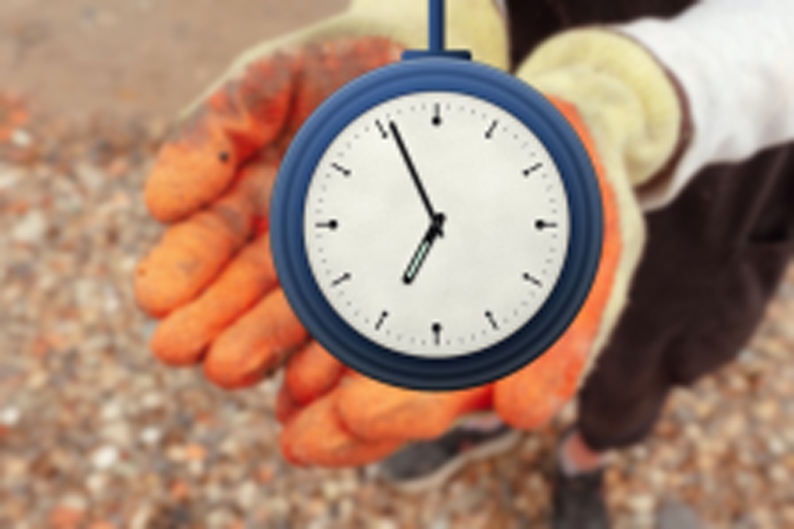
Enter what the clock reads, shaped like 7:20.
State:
6:56
